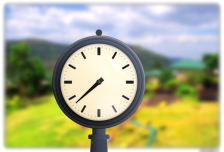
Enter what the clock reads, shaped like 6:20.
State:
7:38
